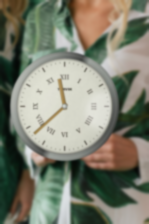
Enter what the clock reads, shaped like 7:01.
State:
11:38
